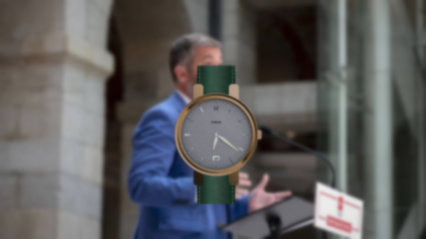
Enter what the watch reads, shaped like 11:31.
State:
6:21
